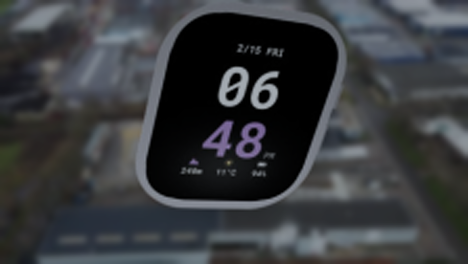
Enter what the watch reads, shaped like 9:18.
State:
6:48
